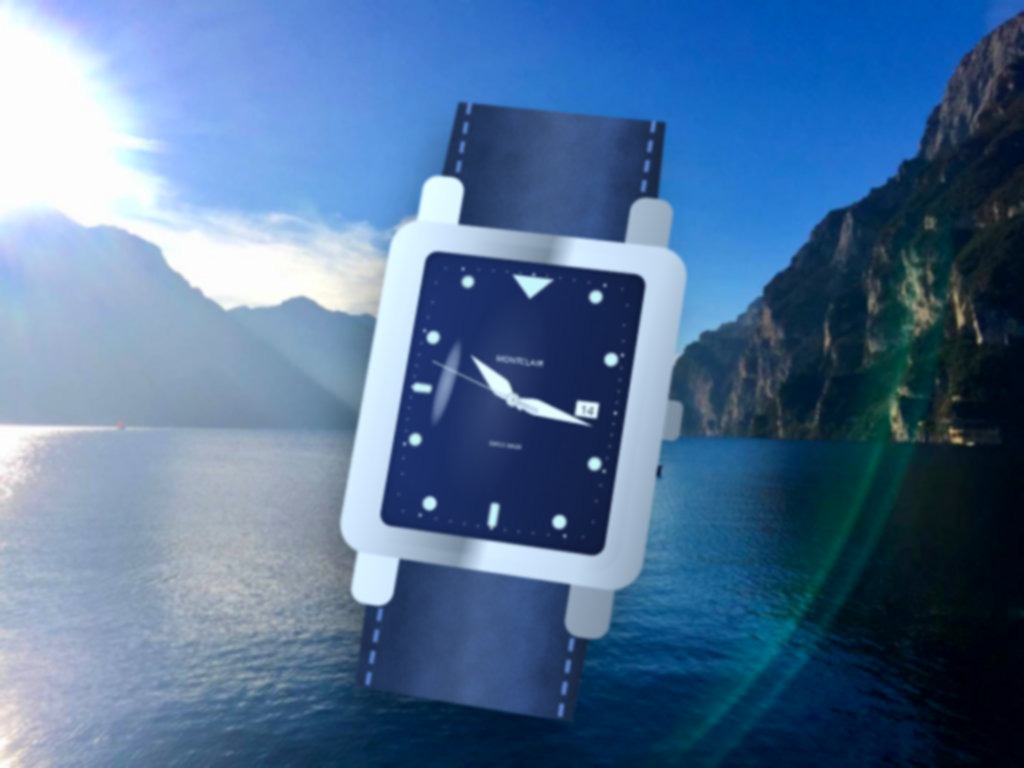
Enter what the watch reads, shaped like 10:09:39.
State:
10:16:48
